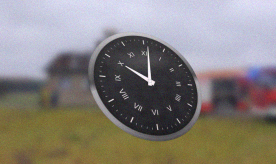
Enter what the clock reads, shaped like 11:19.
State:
10:01
